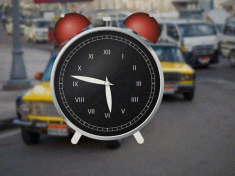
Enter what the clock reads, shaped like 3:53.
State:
5:47
